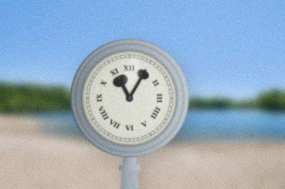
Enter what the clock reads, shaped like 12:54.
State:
11:05
